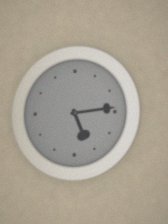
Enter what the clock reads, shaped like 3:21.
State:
5:14
